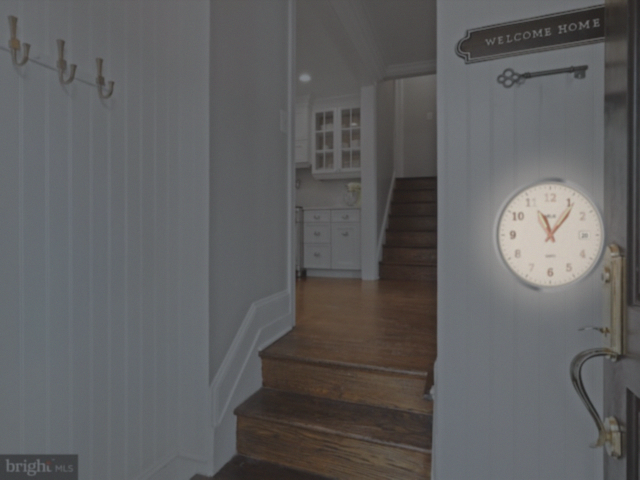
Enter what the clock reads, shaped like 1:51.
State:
11:06
